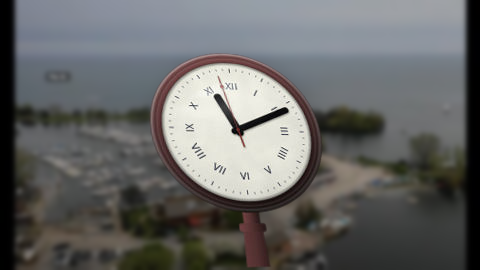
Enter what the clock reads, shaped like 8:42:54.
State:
11:10:58
